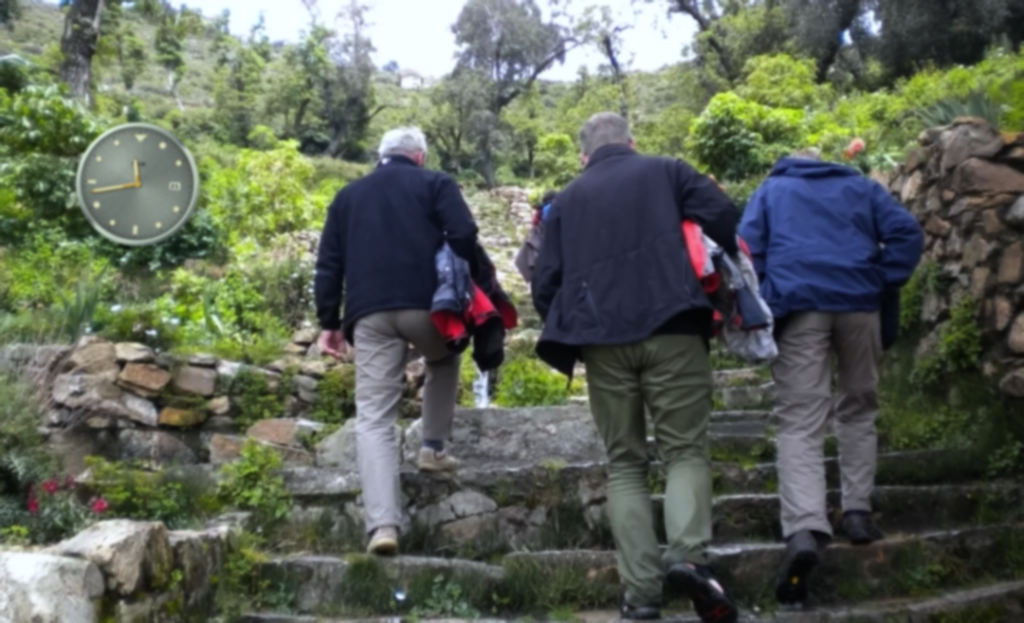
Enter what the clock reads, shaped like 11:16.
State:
11:43
